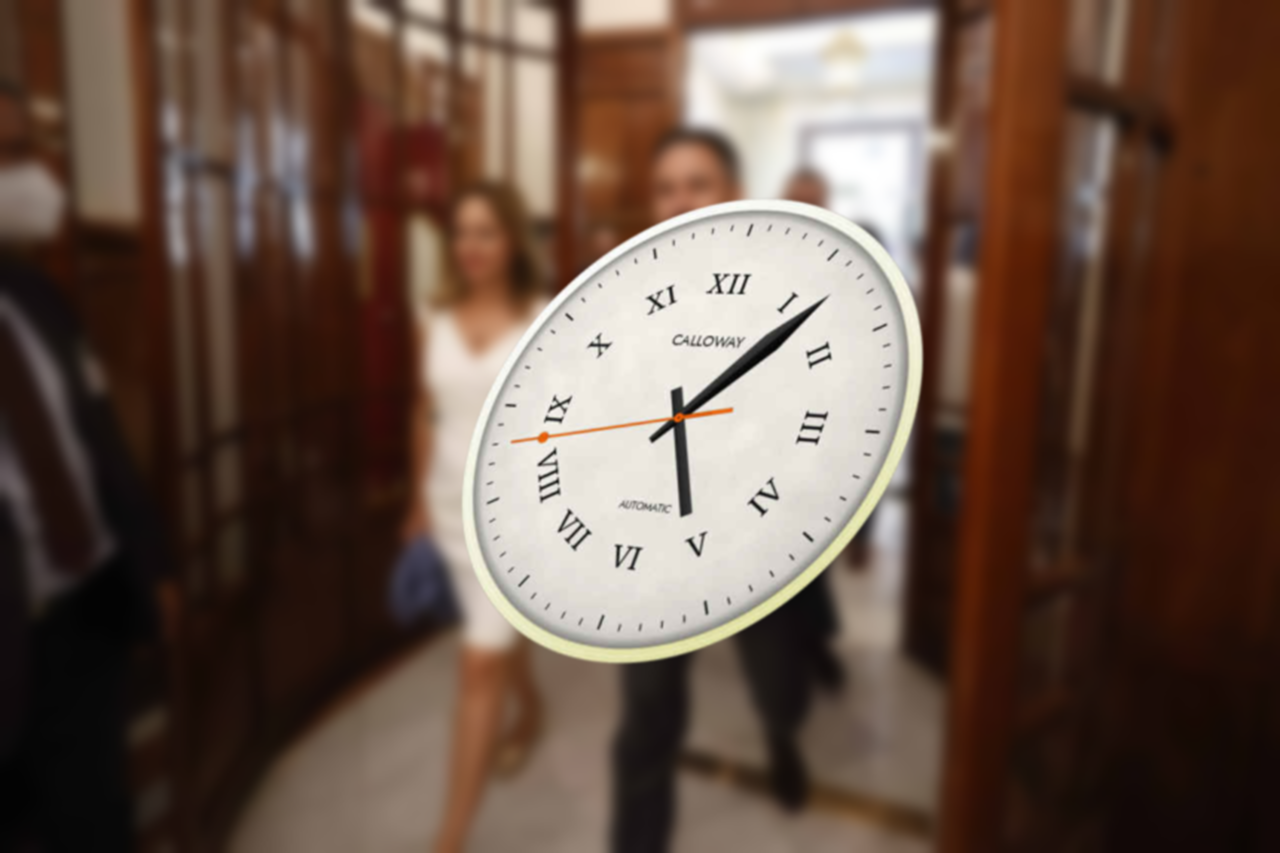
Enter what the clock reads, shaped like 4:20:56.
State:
5:06:43
